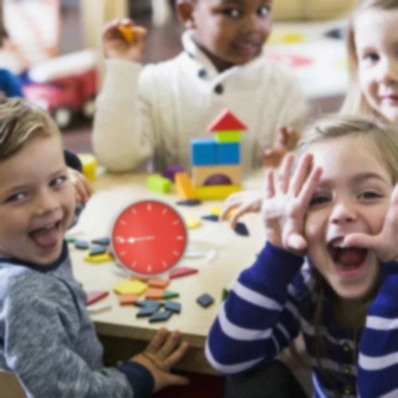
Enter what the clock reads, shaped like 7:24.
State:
8:44
